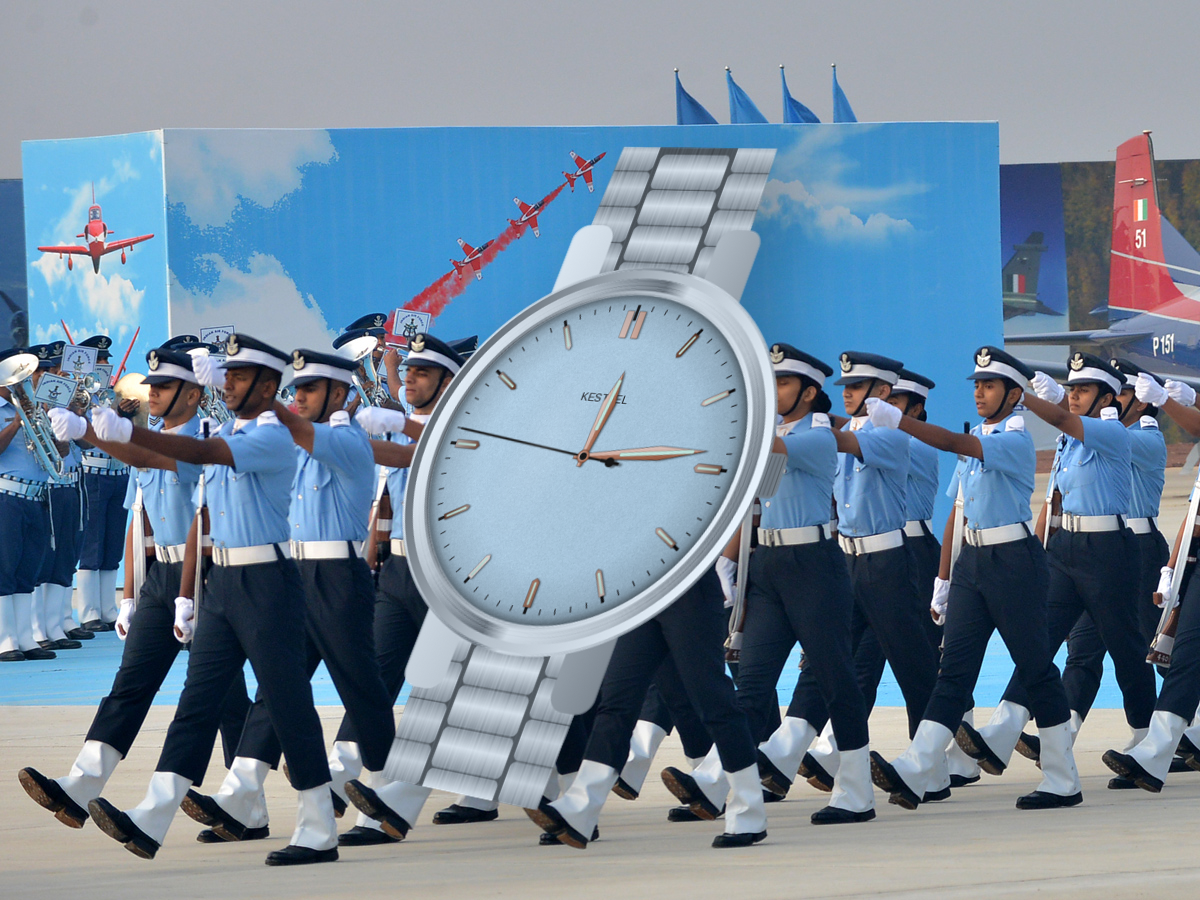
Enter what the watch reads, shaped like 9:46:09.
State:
12:13:46
